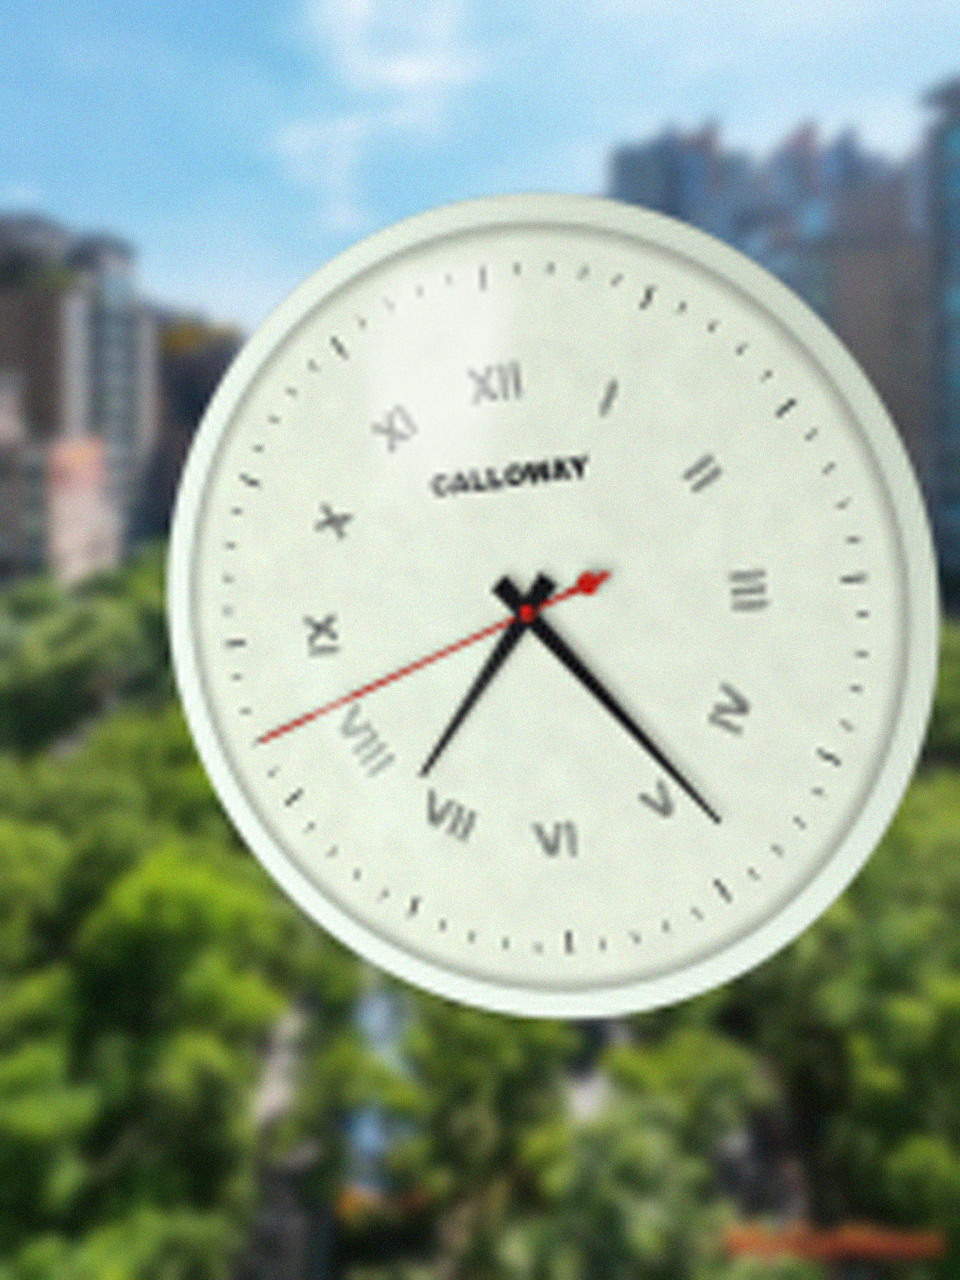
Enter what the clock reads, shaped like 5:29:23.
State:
7:23:42
